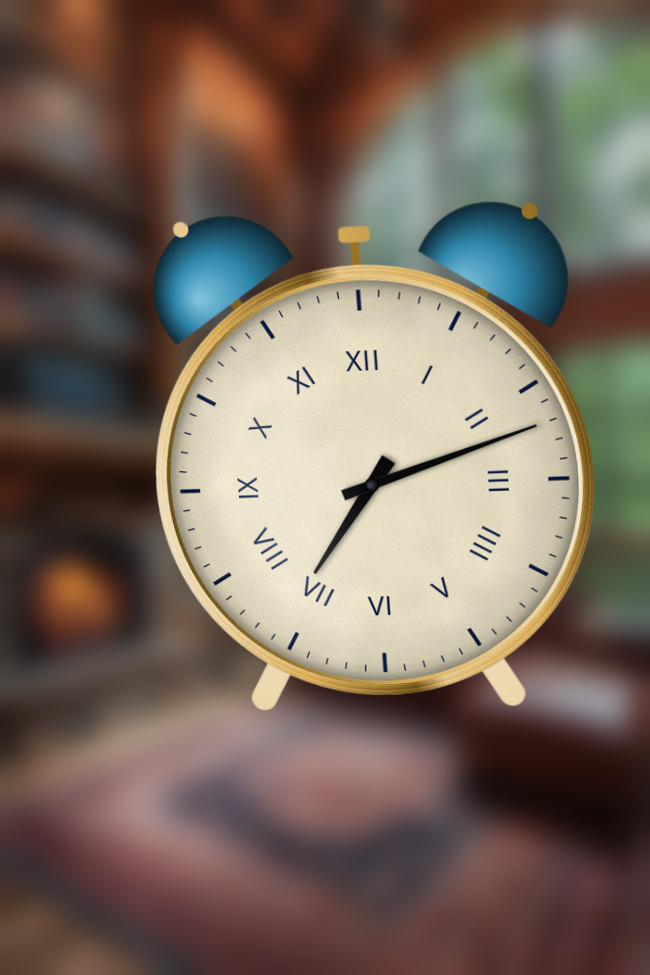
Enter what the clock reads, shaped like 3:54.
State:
7:12
